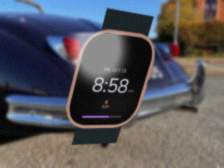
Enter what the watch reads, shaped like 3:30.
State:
8:58
